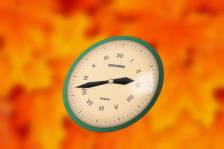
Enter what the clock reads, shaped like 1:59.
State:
2:42
